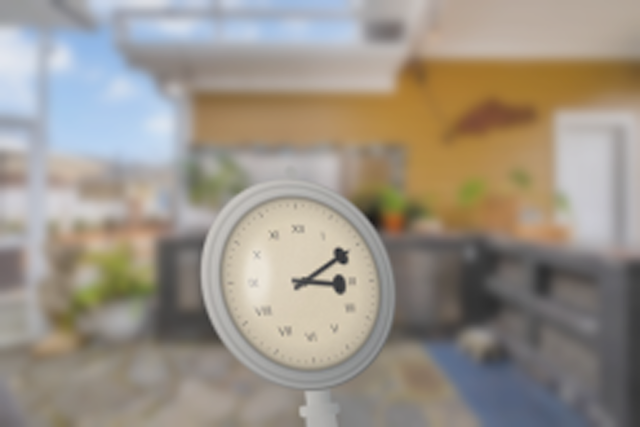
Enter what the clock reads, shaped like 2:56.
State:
3:10
